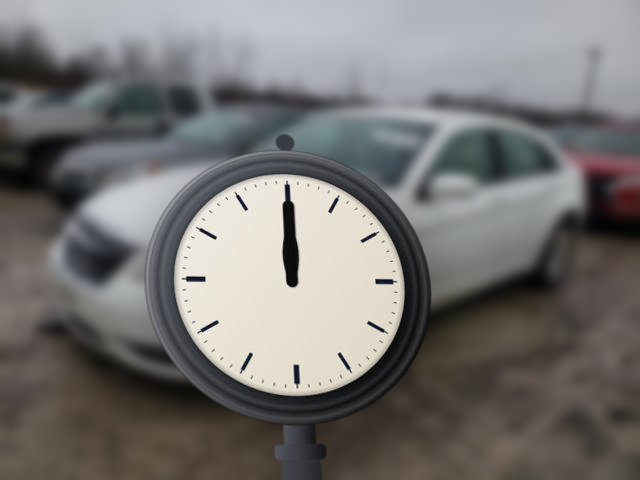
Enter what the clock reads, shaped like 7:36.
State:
12:00
